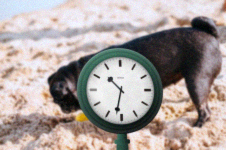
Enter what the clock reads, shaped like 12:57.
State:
10:32
